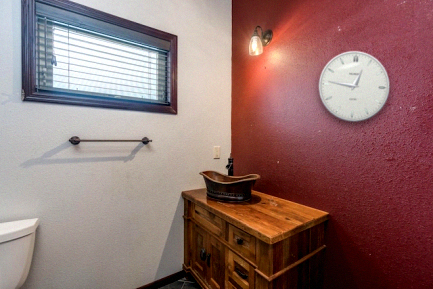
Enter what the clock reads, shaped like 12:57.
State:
12:46
